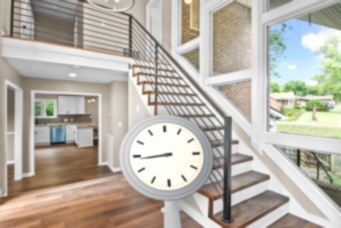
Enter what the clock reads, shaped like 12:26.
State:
8:44
